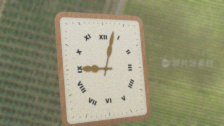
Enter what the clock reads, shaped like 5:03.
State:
9:03
